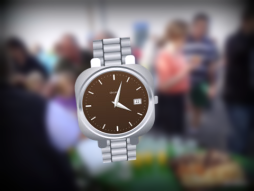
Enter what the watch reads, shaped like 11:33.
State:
4:03
